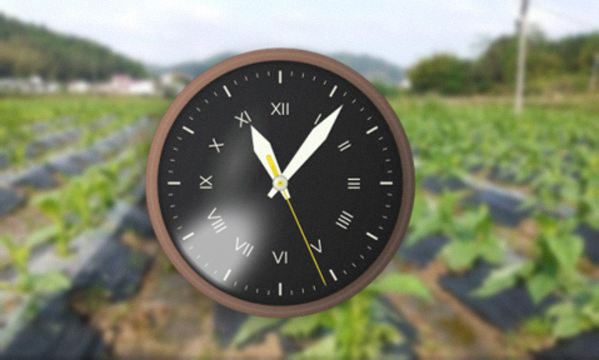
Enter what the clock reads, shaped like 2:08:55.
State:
11:06:26
